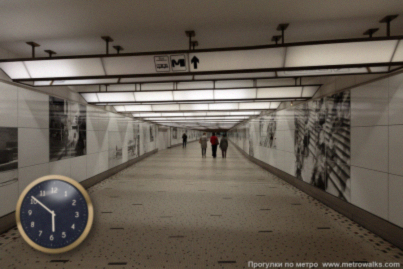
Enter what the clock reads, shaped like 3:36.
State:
5:51
